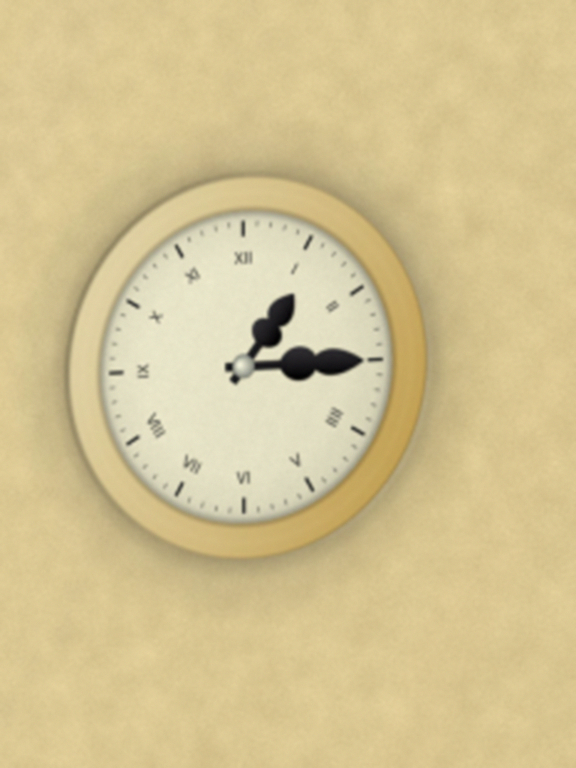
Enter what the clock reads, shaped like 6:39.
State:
1:15
